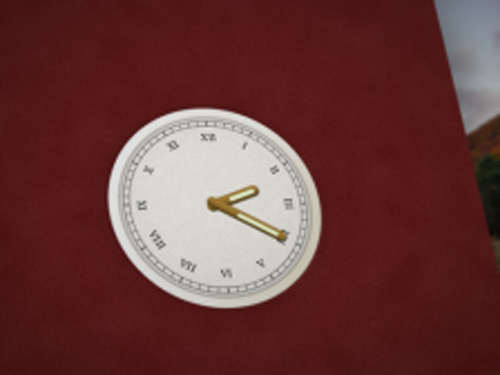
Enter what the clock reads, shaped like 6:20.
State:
2:20
